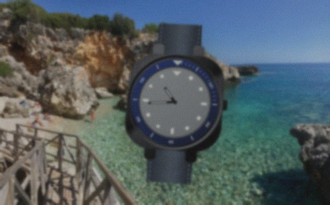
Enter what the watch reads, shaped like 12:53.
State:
10:44
